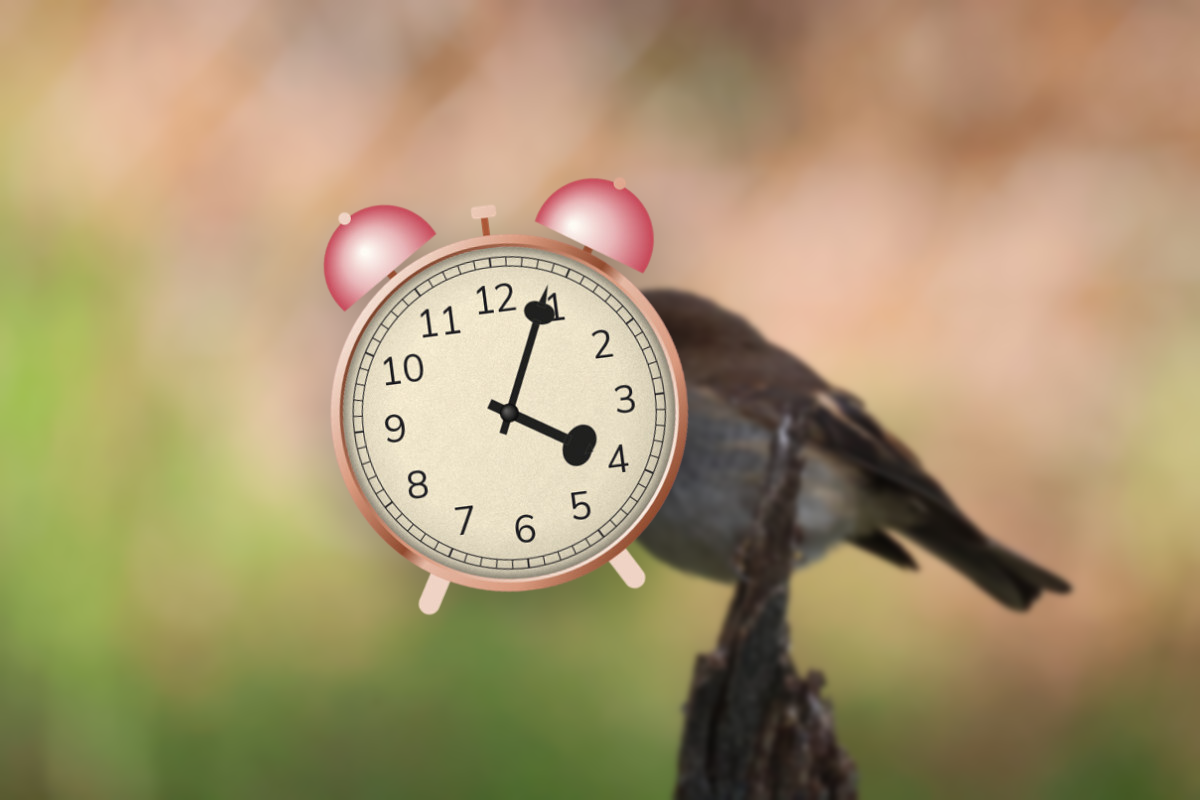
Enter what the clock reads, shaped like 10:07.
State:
4:04
